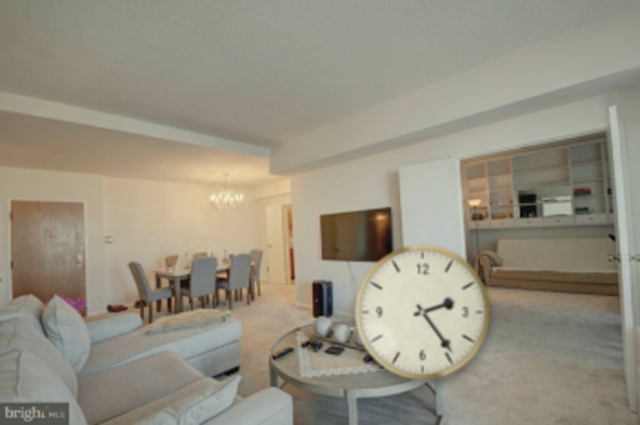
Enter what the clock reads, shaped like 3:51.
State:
2:24
